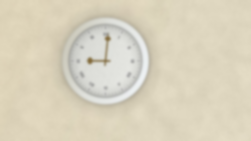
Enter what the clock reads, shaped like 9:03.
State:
9:01
